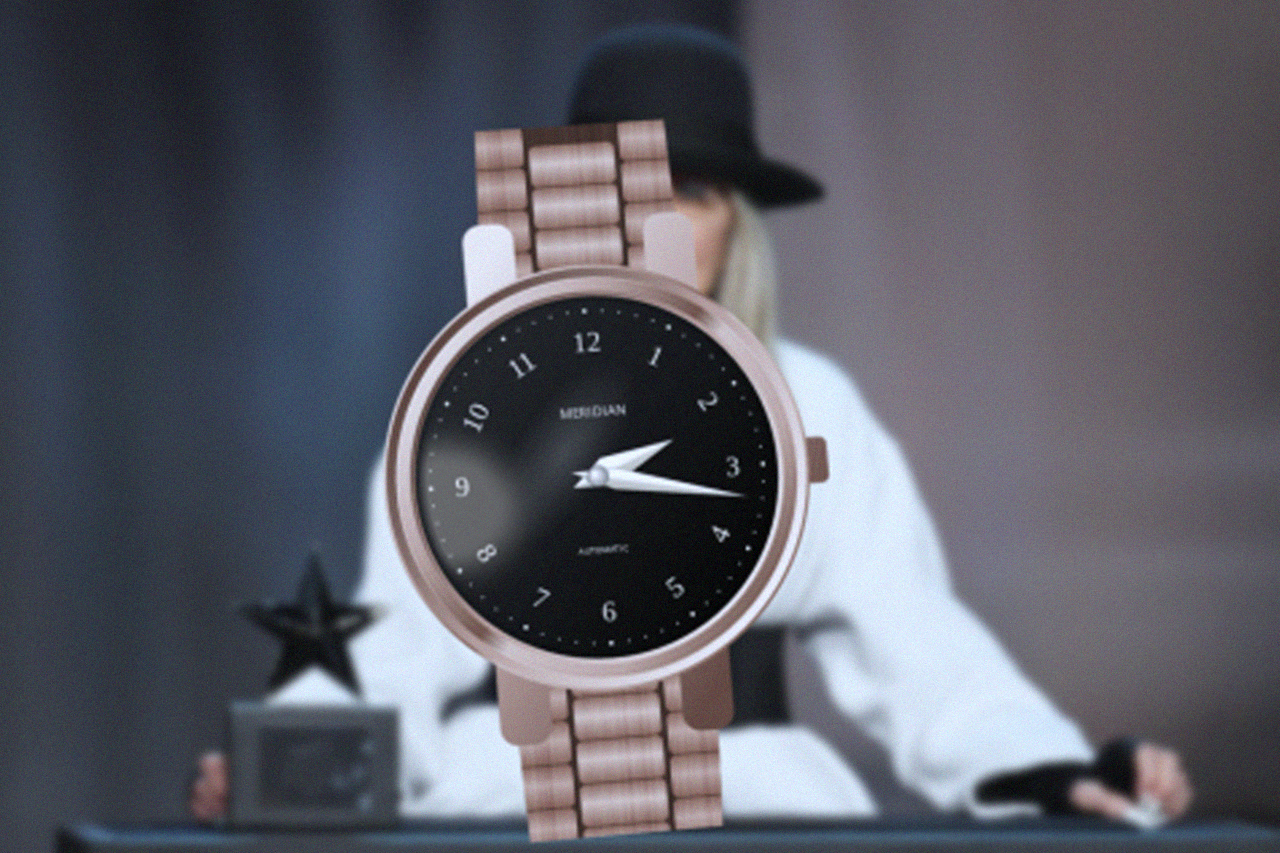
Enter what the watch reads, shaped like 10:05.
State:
2:17
